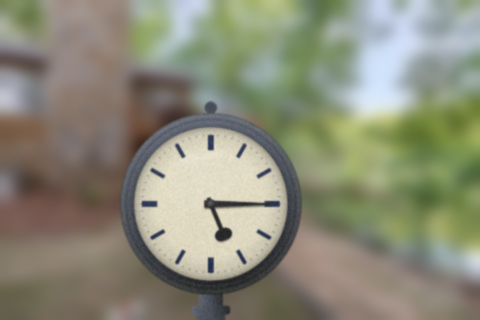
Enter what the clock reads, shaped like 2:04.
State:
5:15
